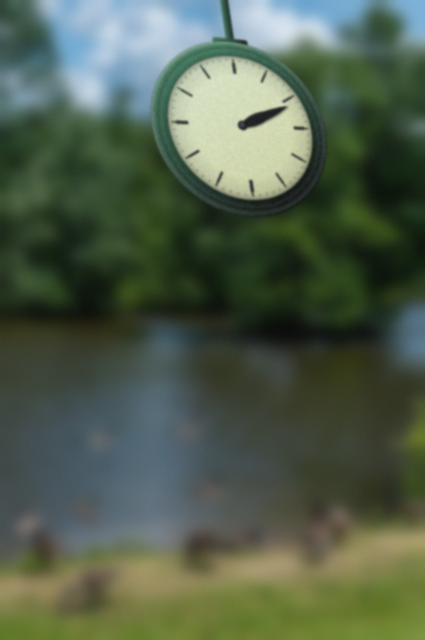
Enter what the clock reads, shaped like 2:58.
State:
2:11
